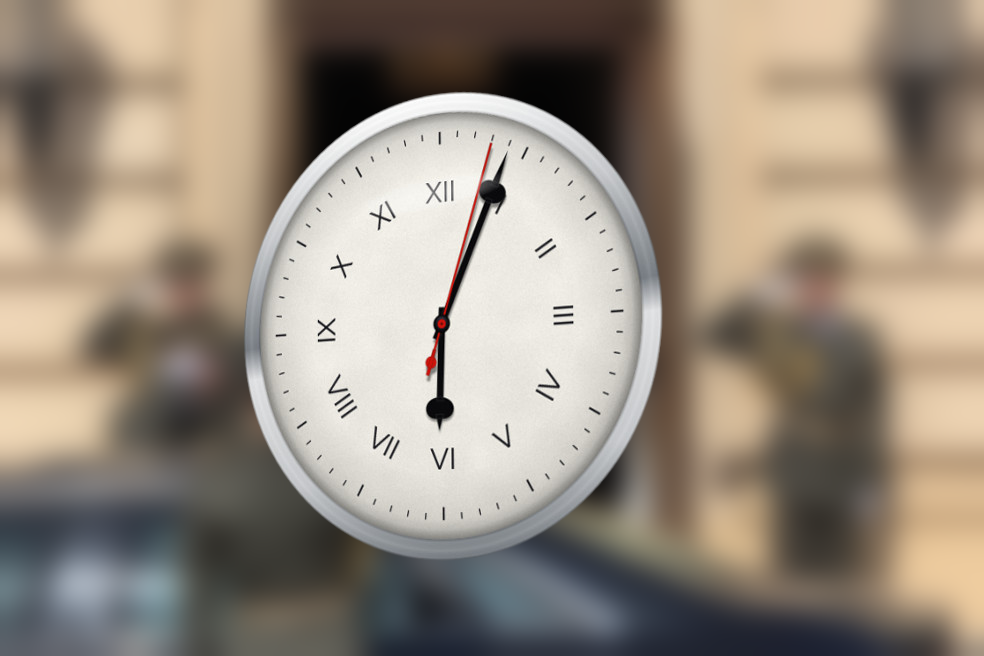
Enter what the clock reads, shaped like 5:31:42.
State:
6:04:03
